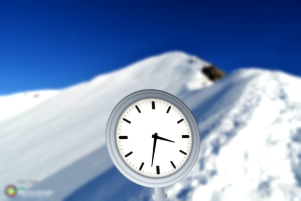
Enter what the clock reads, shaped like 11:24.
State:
3:32
